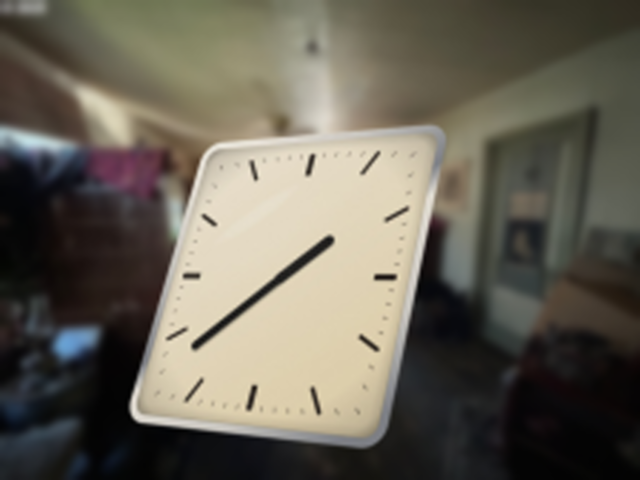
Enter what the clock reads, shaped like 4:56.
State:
1:38
